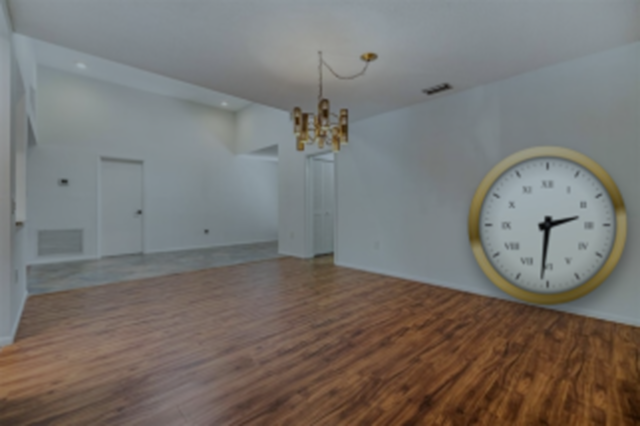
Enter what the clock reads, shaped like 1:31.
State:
2:31
